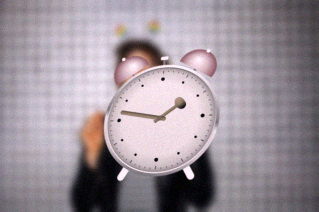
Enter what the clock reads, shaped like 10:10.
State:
1:47
